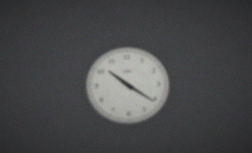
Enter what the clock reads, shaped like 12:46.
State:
10:21
